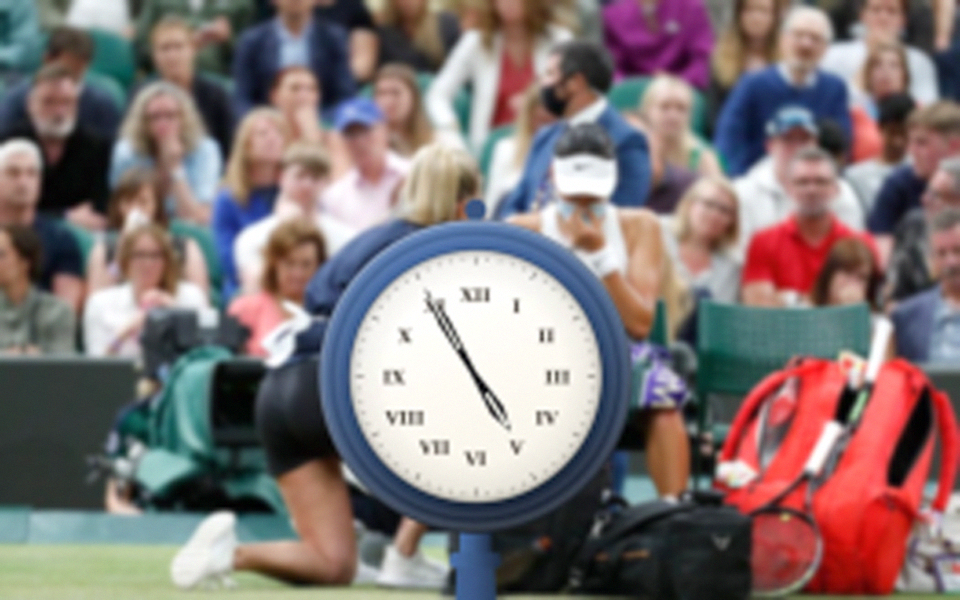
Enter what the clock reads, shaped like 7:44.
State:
4:55
